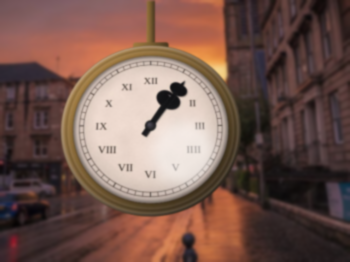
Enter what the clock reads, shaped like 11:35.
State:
1:06
